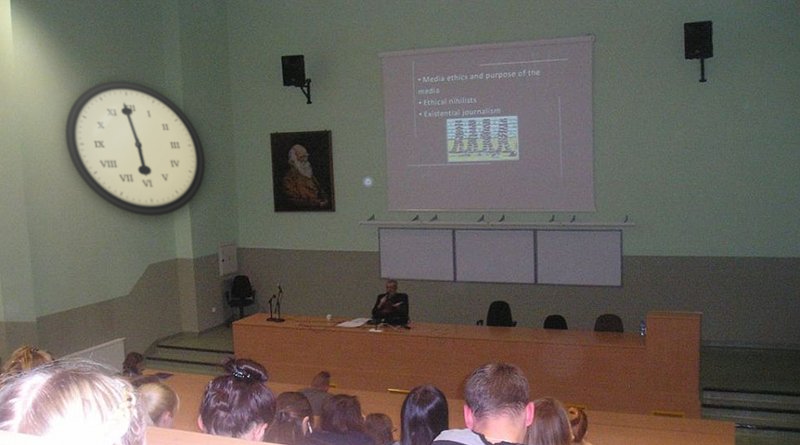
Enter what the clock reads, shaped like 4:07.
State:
5:59
